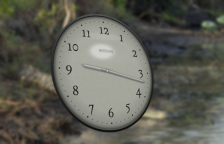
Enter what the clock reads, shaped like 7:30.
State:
9:17
